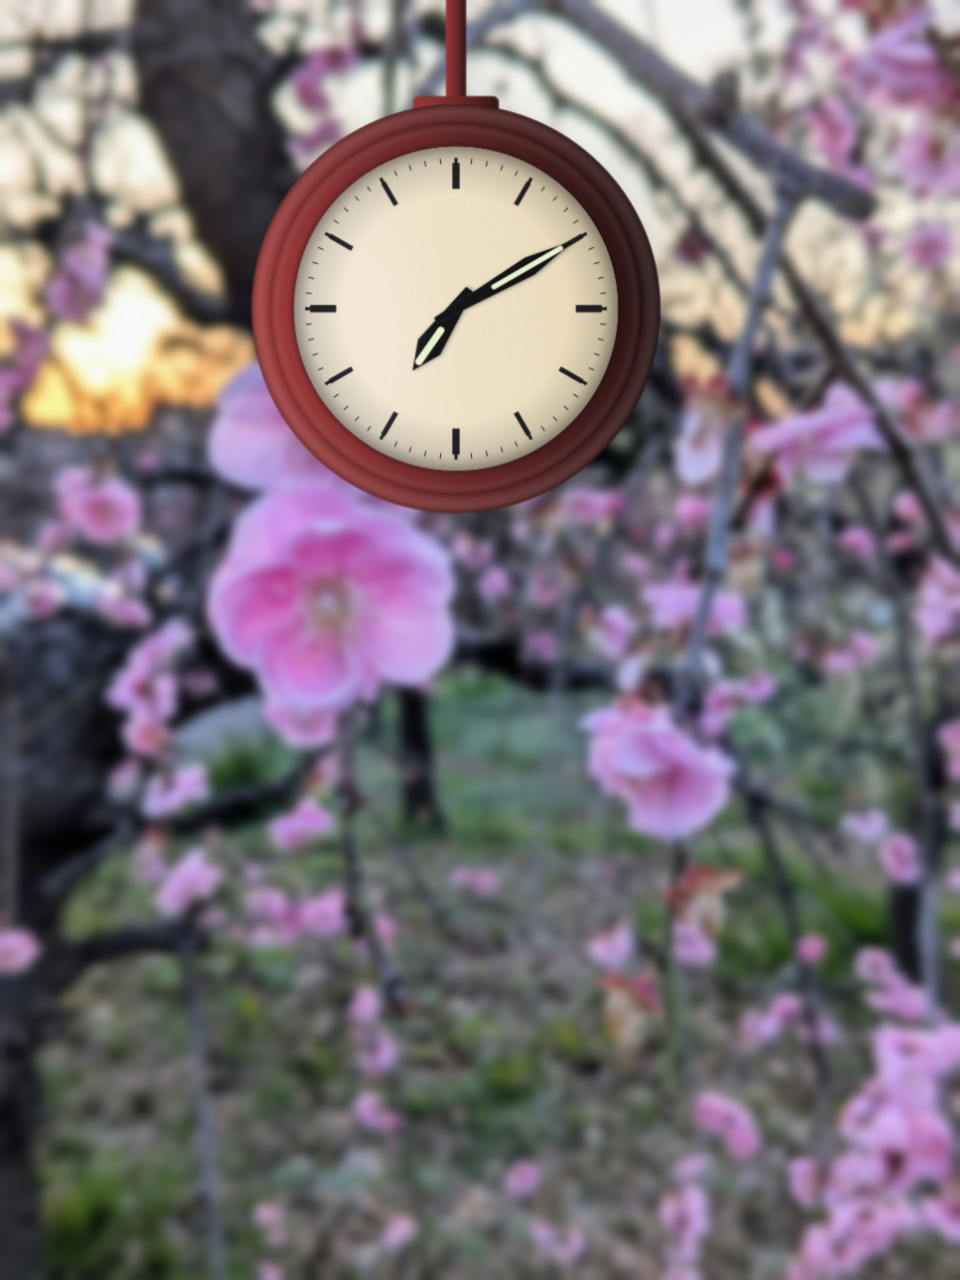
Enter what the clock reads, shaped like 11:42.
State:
7:10
